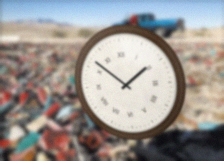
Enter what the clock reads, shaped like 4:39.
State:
1:52
